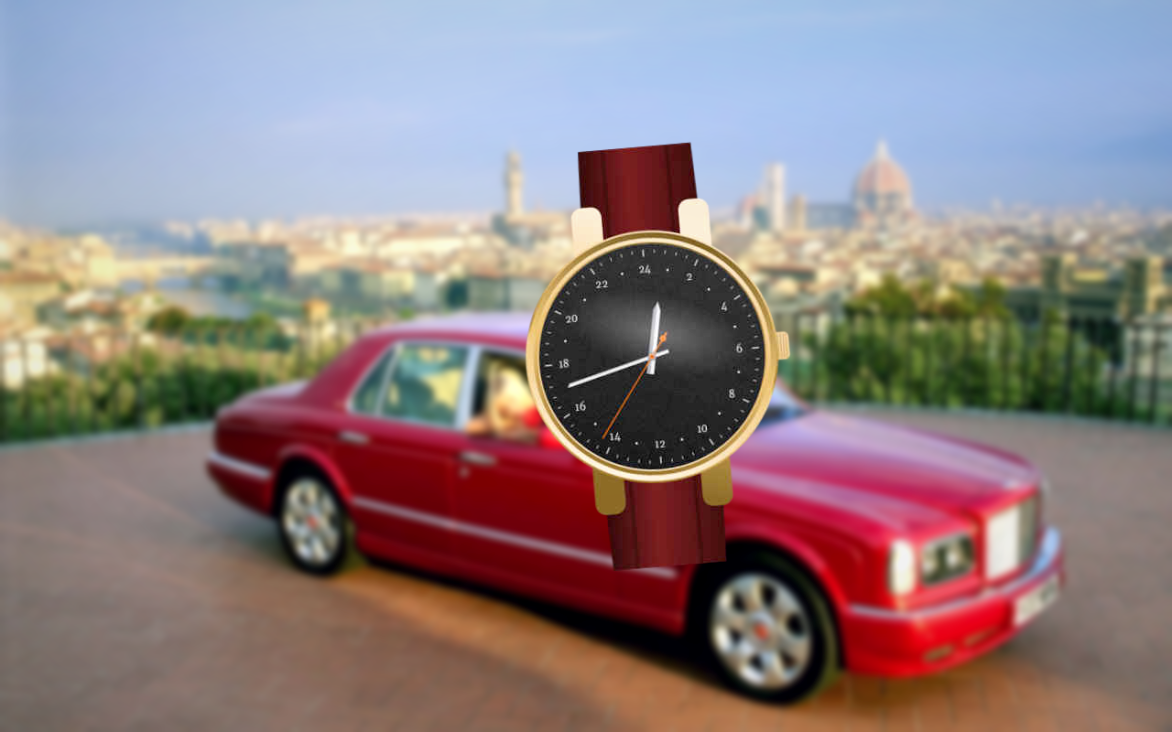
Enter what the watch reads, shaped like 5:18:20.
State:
0:42:36
